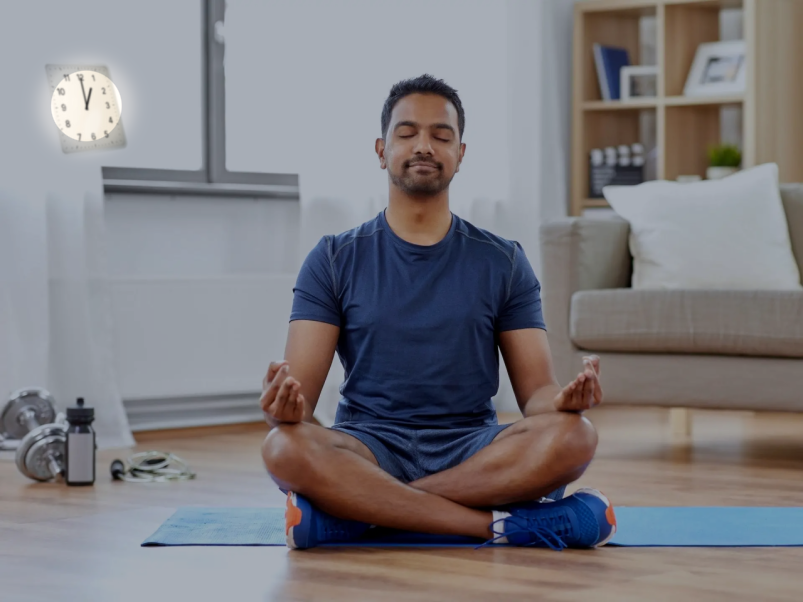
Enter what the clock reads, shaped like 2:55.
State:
1:00
